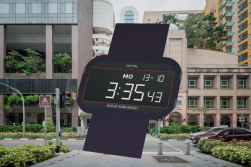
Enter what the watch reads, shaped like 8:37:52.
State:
3:35:43
